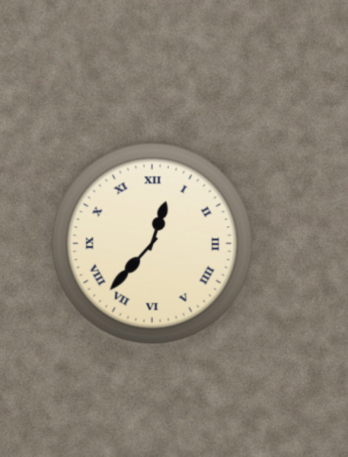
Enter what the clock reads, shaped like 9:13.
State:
12:37
